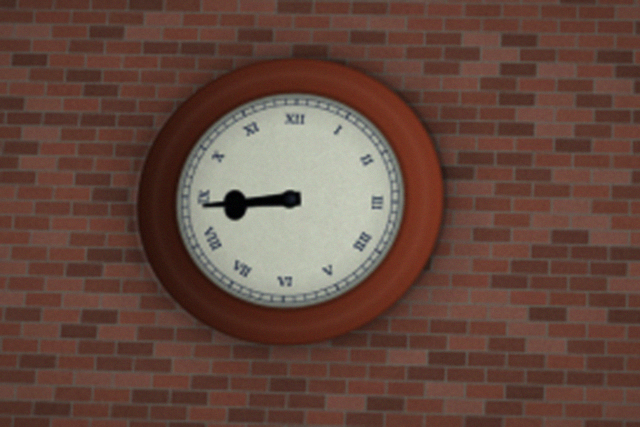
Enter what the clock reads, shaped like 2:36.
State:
8:44
